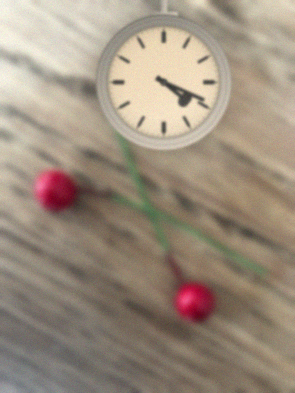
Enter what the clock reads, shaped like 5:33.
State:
4:19
